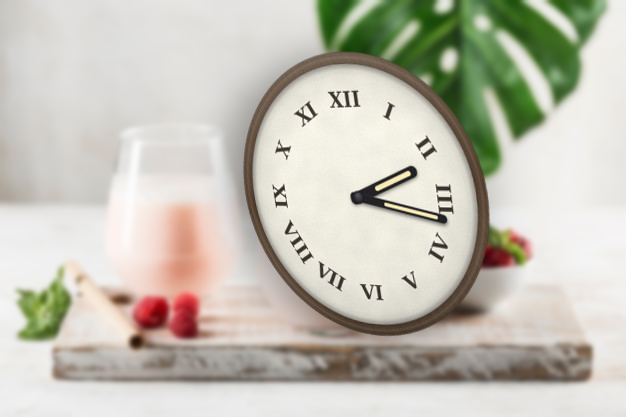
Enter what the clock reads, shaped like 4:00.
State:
2:17
